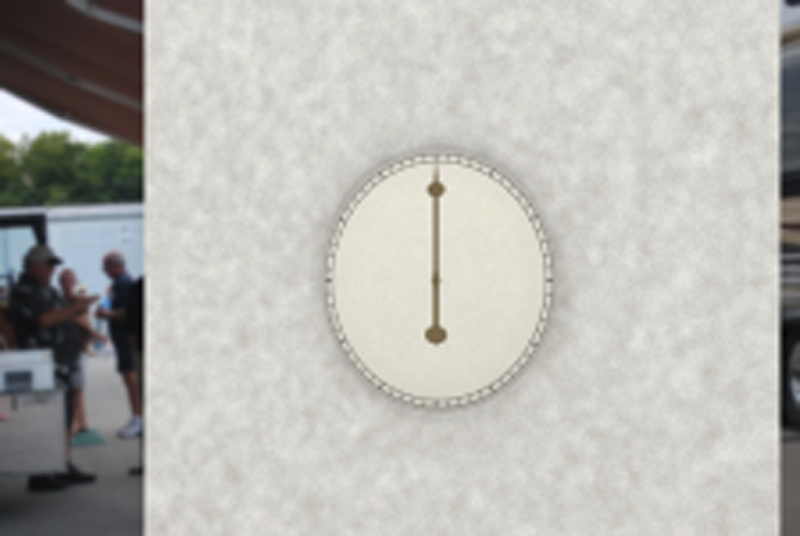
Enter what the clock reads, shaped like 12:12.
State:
6:00
